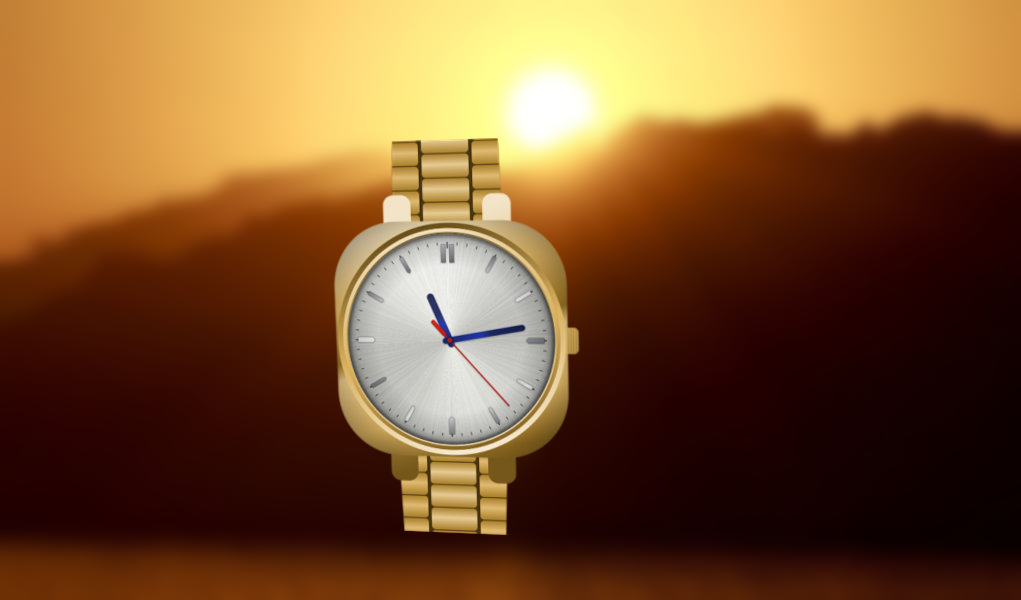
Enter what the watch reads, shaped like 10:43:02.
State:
11:13:23
